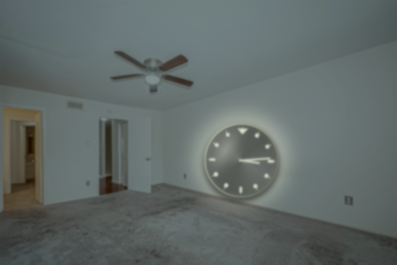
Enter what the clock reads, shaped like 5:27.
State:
3:14
